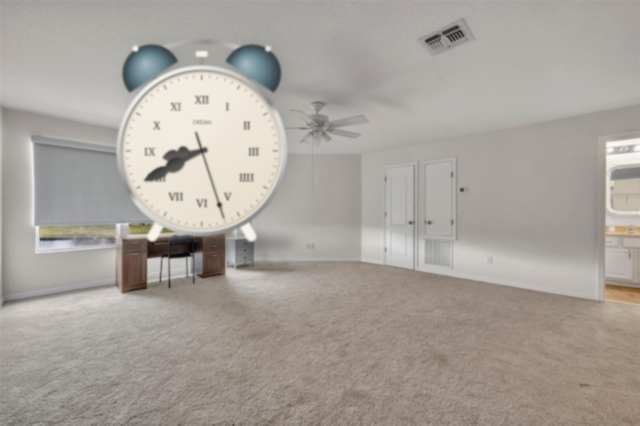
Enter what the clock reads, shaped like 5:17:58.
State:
8:40:27
